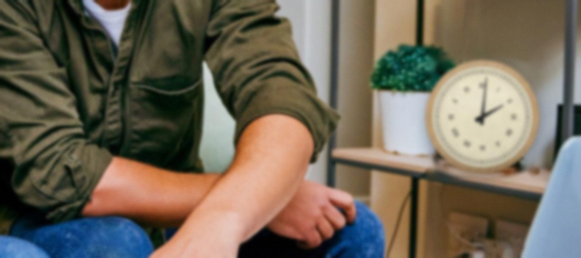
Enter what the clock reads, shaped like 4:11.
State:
2:01
